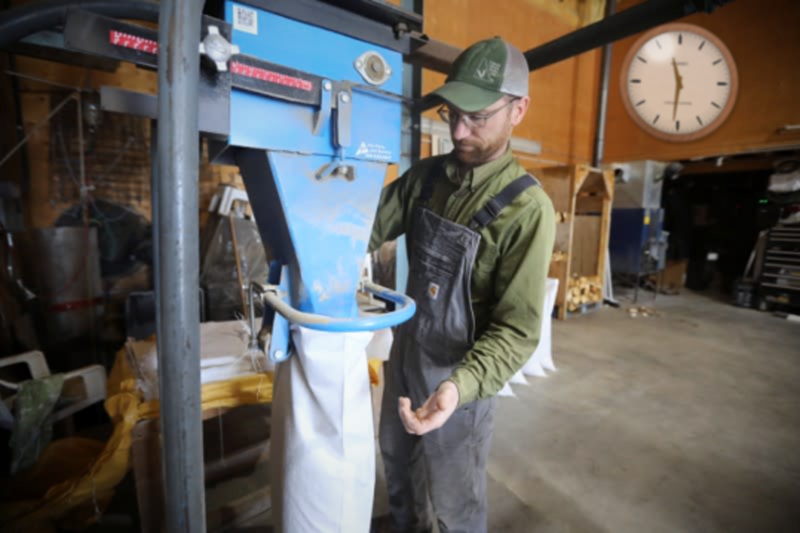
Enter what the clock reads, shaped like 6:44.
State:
11:31
